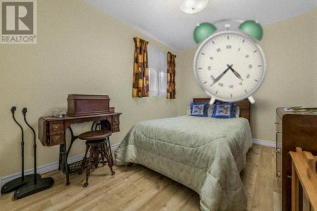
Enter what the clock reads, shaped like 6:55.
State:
4:38
